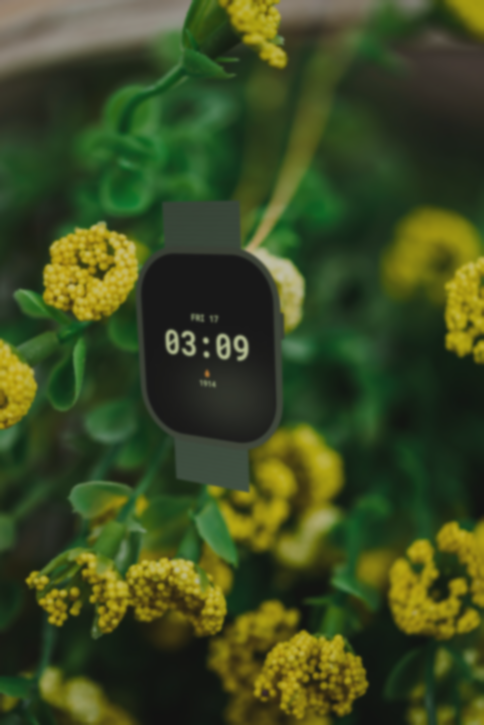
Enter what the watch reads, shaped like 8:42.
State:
3:09
